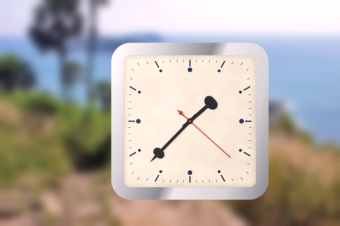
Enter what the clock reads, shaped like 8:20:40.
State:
1:37:22
